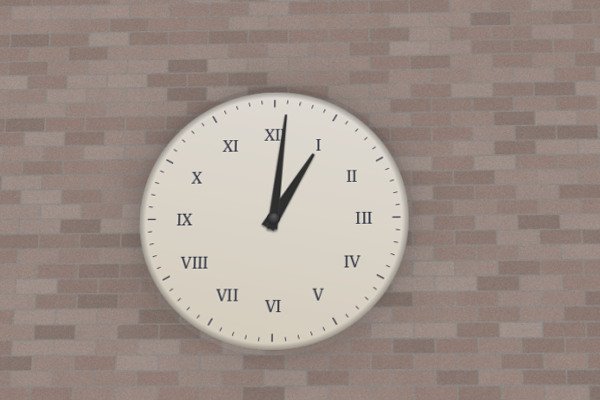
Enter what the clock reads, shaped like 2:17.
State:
1:01
